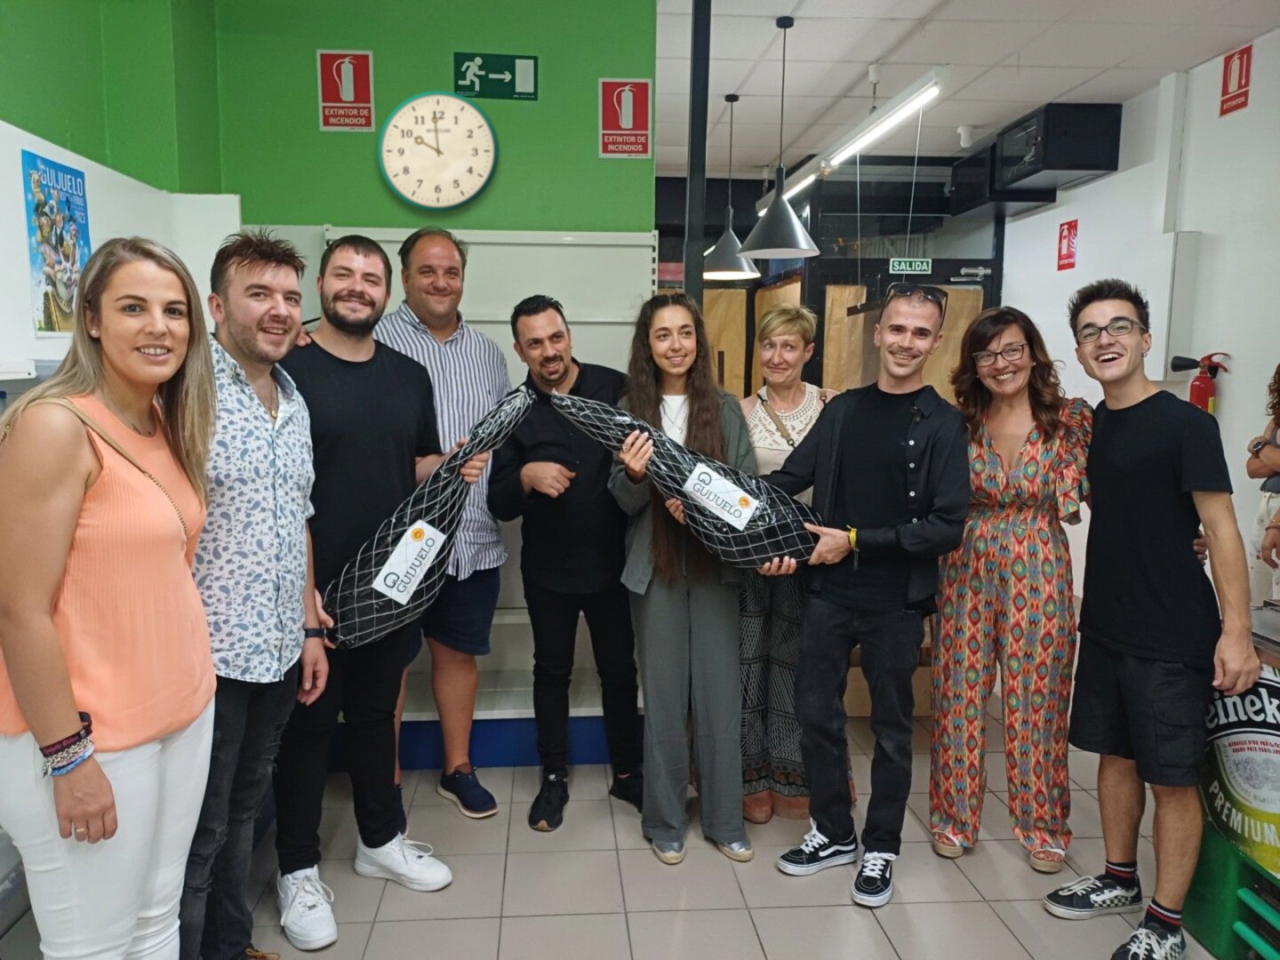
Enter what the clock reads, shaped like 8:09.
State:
9:59
